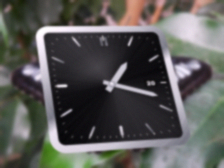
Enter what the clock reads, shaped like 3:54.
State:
1:18
